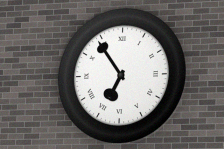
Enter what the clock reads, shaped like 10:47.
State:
6:54
